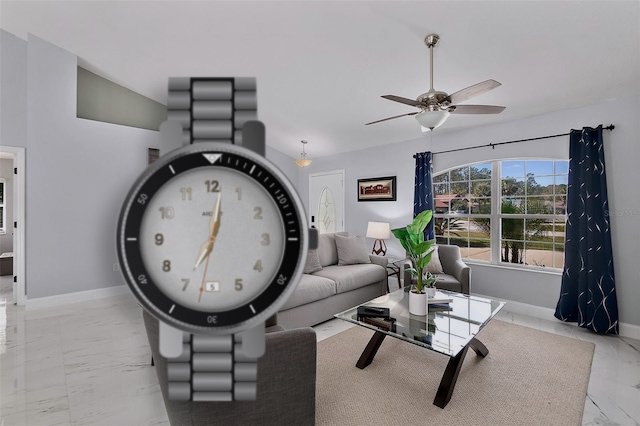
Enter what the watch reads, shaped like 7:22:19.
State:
7:01:32
